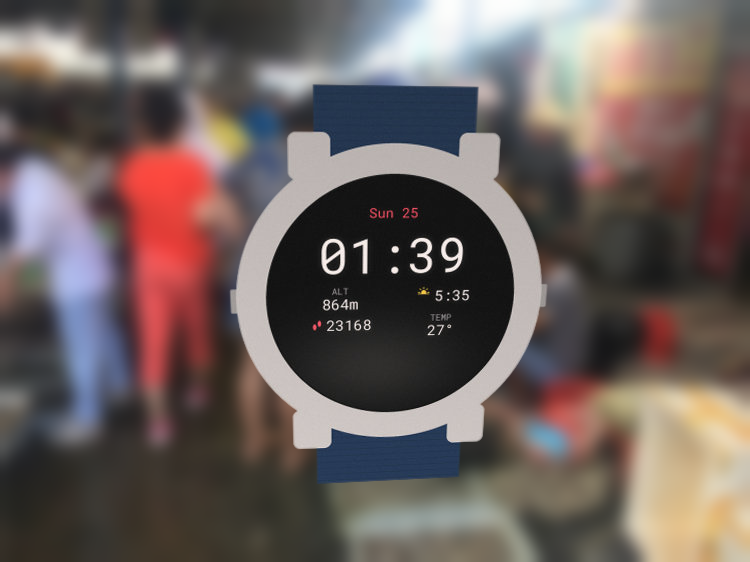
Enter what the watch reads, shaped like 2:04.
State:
1:39
